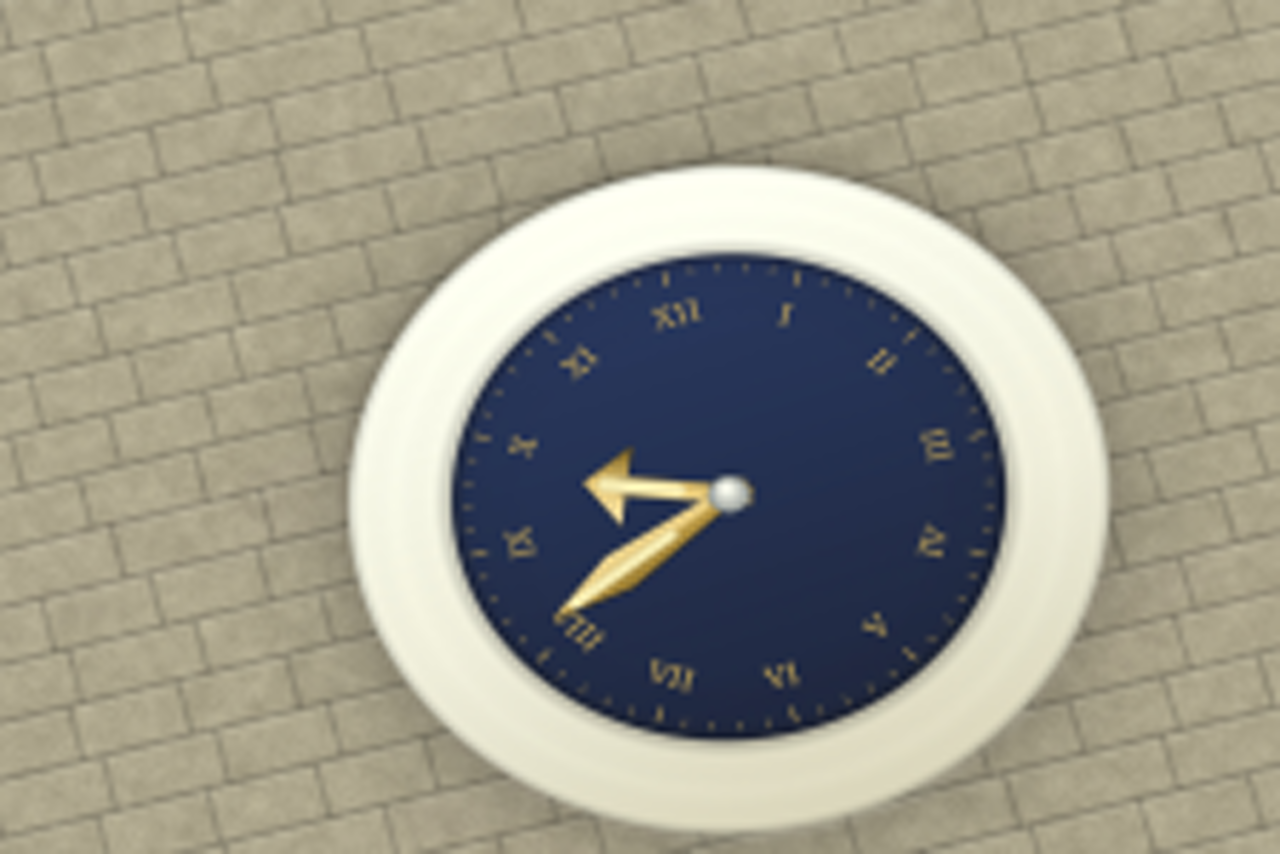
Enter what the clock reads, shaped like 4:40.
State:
9:41
